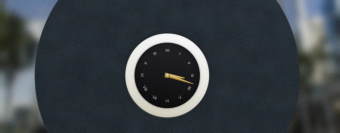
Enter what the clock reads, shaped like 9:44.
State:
3:18
